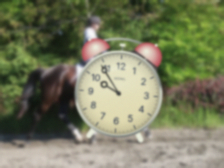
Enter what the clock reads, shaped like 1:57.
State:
9:54
